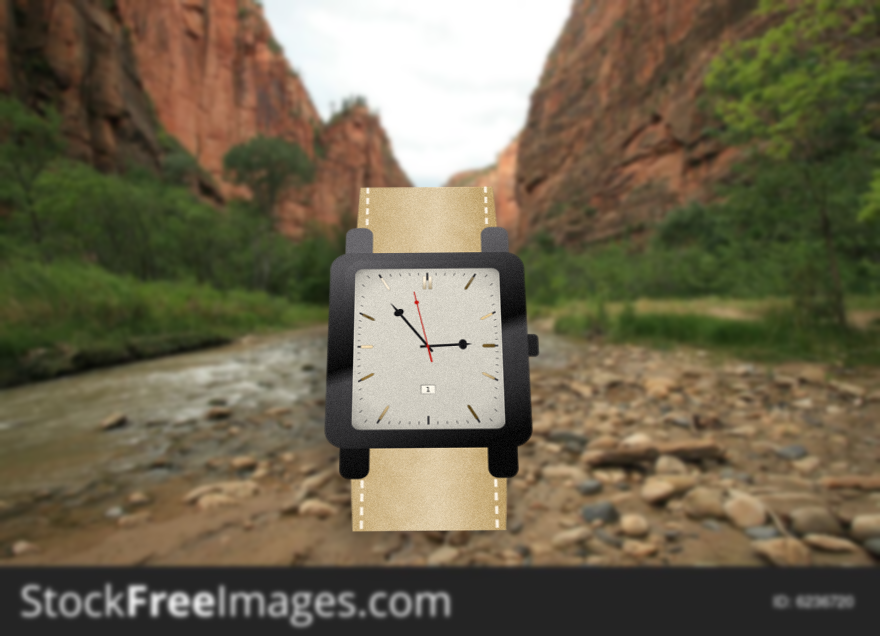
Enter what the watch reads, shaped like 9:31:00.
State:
2:53:58
